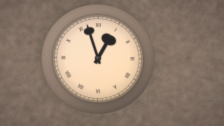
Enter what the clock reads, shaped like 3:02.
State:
12:57
